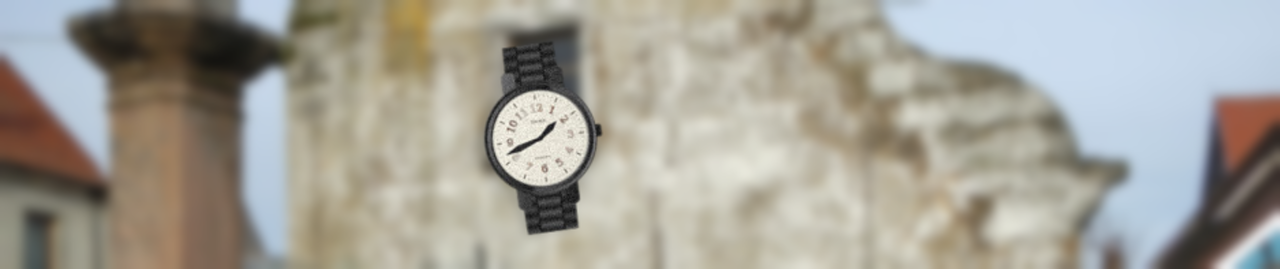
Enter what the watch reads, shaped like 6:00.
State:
1:42
